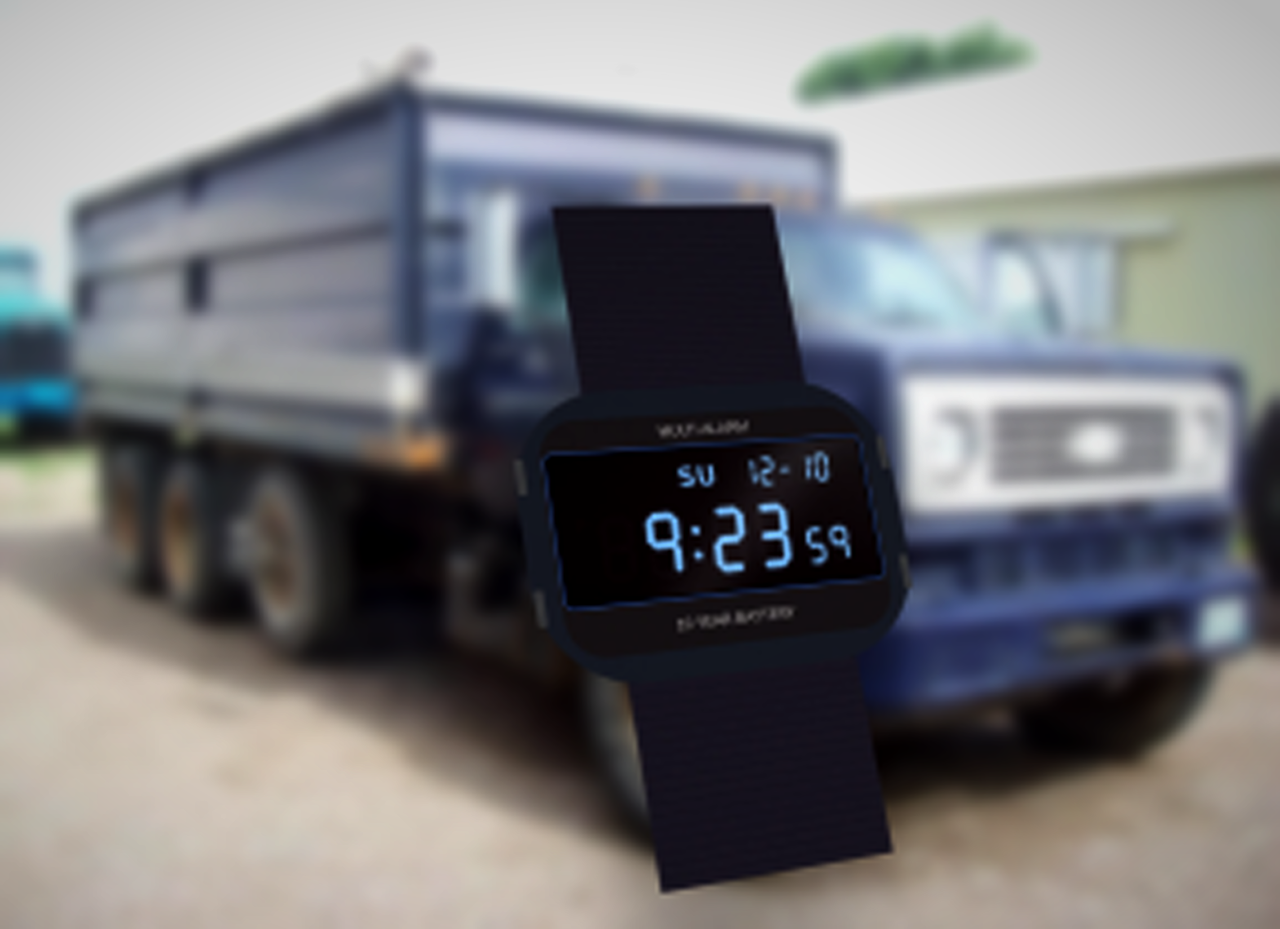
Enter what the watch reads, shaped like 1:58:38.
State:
9:23:59
